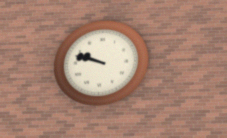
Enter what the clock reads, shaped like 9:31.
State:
9:48
